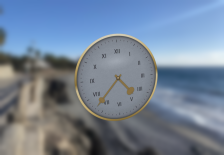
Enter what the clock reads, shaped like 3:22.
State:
4:37
